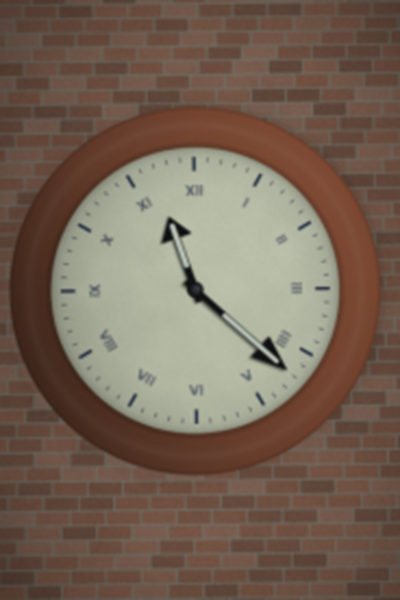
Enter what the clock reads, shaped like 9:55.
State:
11:22
